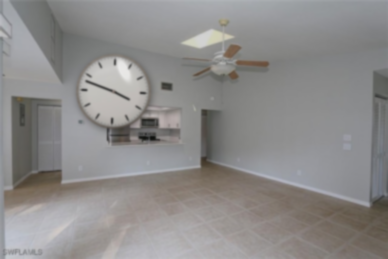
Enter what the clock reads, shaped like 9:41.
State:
3:48
